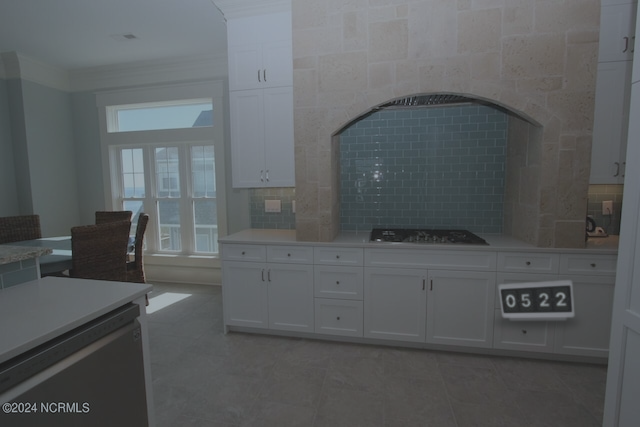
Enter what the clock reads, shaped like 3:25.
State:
5:22
